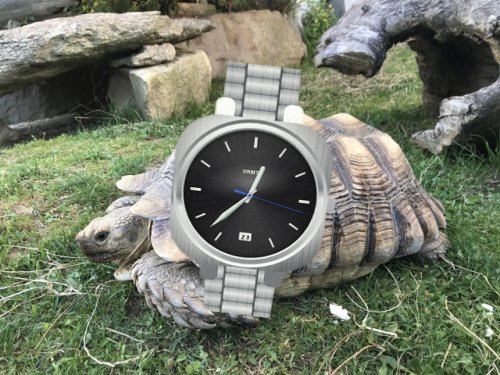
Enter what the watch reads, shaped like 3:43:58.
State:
12:37:17
